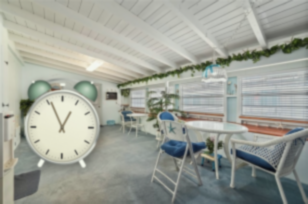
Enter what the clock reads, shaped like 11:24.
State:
12:56
